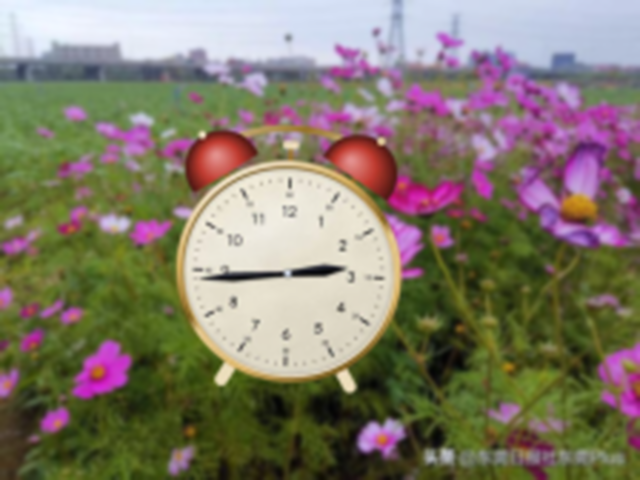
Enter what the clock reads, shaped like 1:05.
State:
2:44
